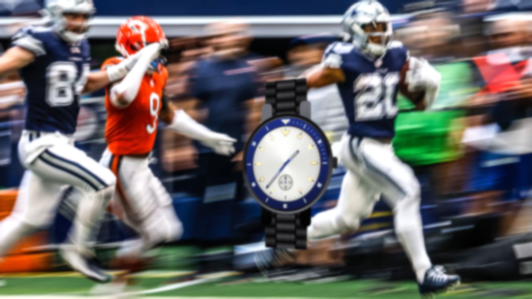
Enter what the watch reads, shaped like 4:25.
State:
1:37
